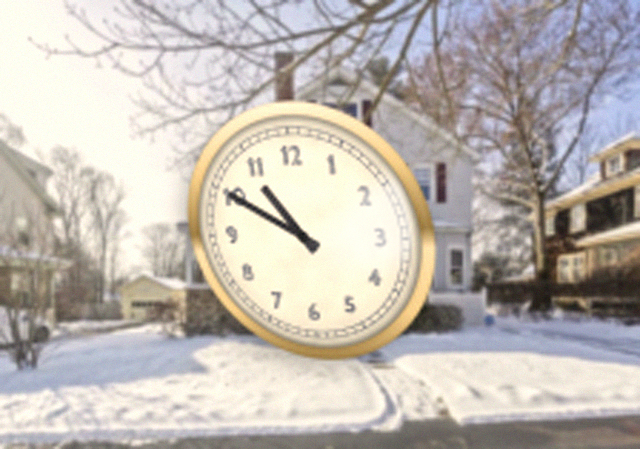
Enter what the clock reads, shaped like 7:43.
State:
10:50
